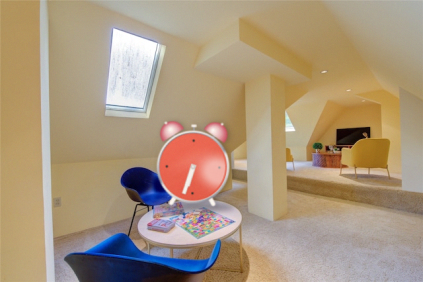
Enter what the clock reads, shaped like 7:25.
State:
6:33
